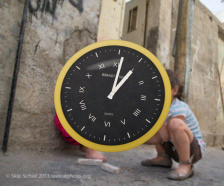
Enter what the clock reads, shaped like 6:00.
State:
1:01
